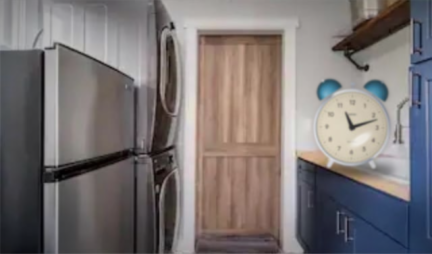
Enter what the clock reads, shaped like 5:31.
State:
11:12
